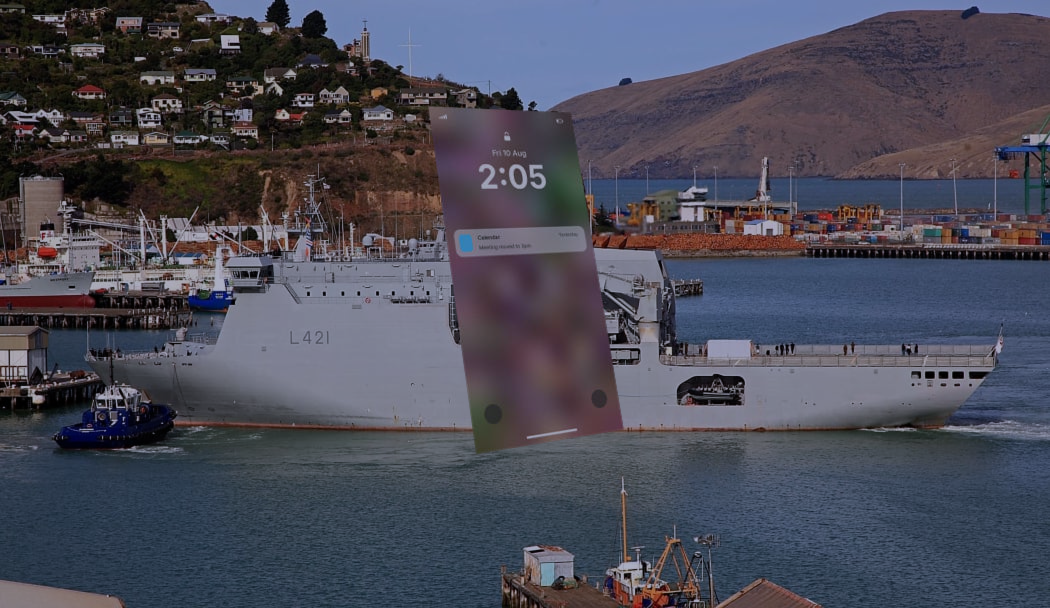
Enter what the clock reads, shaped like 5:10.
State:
2:05
